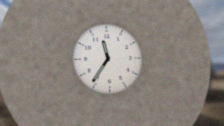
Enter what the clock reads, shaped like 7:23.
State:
11:36
